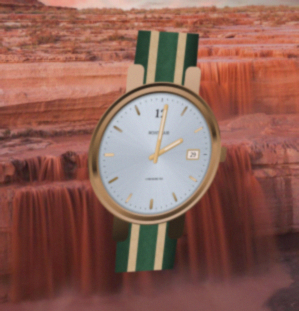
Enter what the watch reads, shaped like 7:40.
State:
2:01
